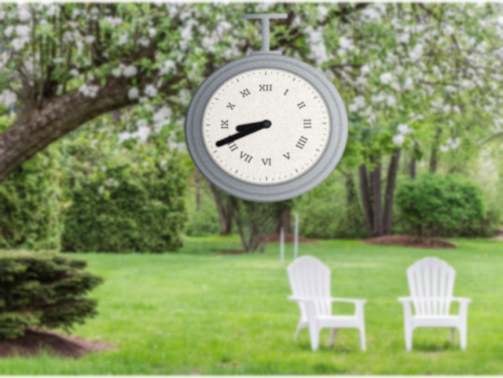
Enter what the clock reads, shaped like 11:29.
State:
8:41
